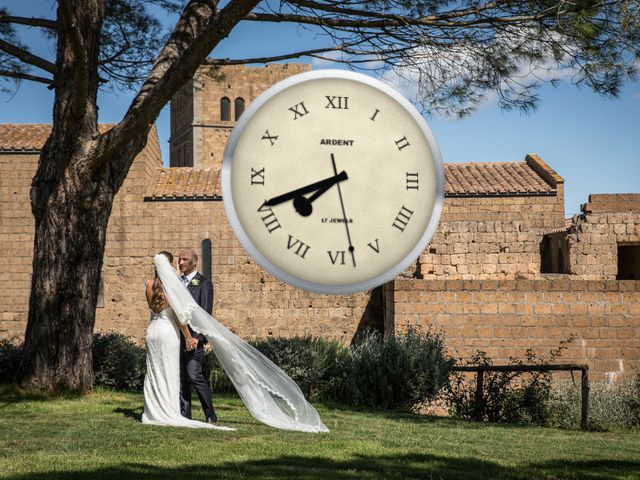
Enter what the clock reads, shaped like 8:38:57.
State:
7:41:28
